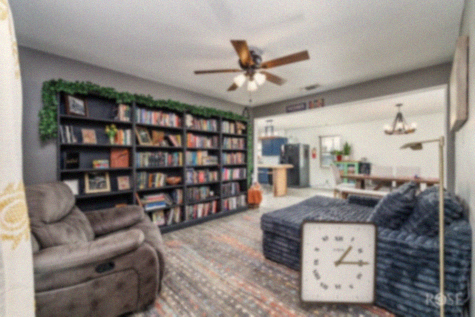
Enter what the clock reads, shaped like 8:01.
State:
1:15
